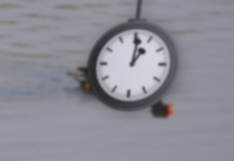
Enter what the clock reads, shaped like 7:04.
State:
1:01
